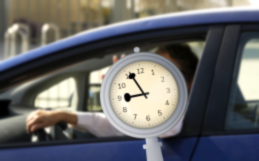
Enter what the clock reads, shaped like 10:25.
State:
8:56
